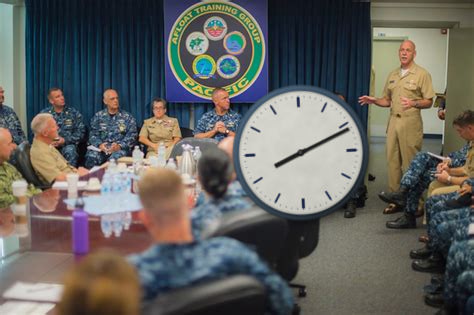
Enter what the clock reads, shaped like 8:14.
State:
8:11
